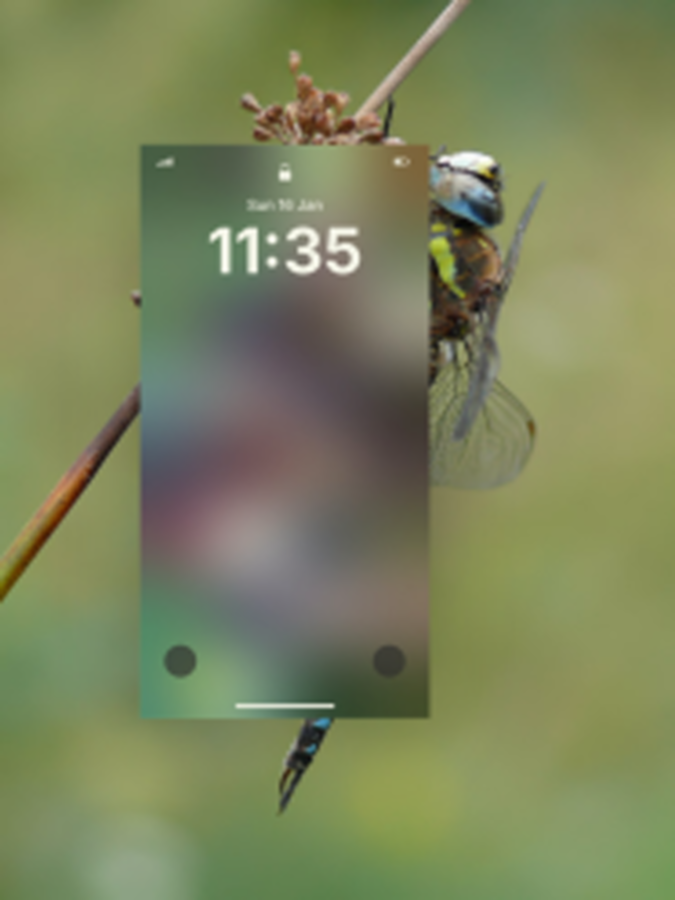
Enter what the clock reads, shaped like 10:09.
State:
11:35
